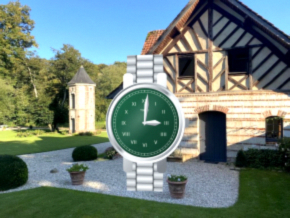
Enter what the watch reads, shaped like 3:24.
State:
3:01
